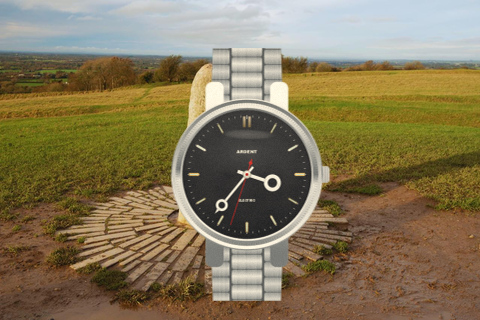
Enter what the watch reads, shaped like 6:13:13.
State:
3:36:33
